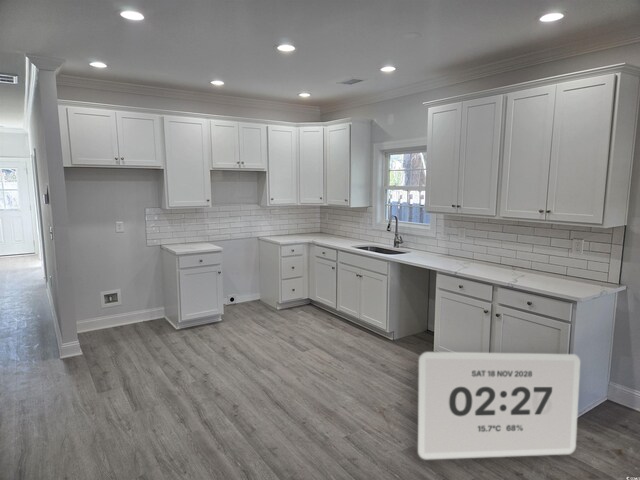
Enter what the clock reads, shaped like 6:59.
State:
2:27
